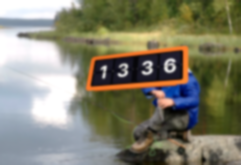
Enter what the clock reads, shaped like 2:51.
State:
13:36
